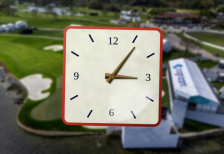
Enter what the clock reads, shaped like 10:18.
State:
3:06
